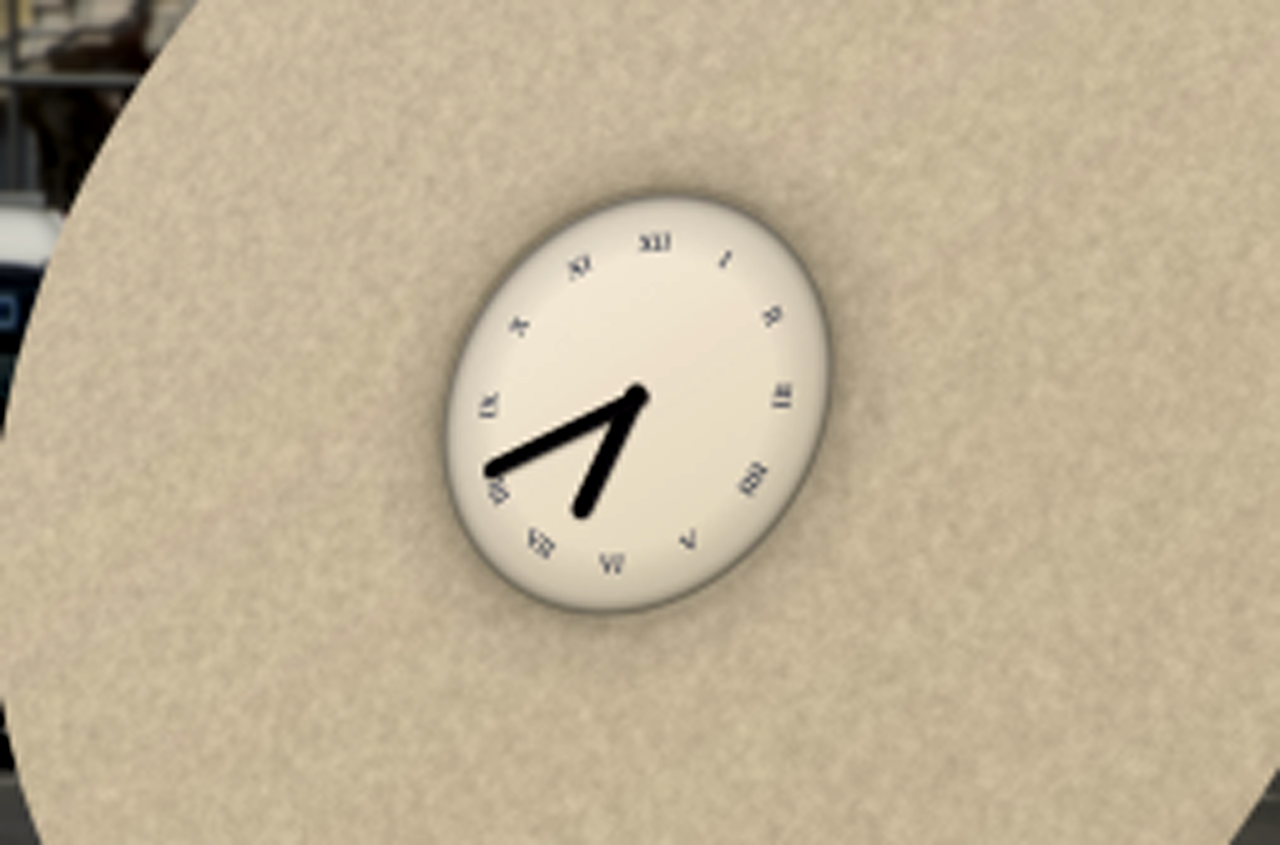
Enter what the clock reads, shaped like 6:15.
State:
6:41
